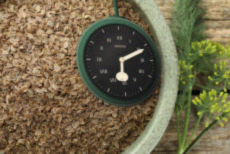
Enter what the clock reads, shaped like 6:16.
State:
6:11
